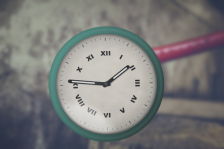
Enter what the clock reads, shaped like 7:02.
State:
1:46
